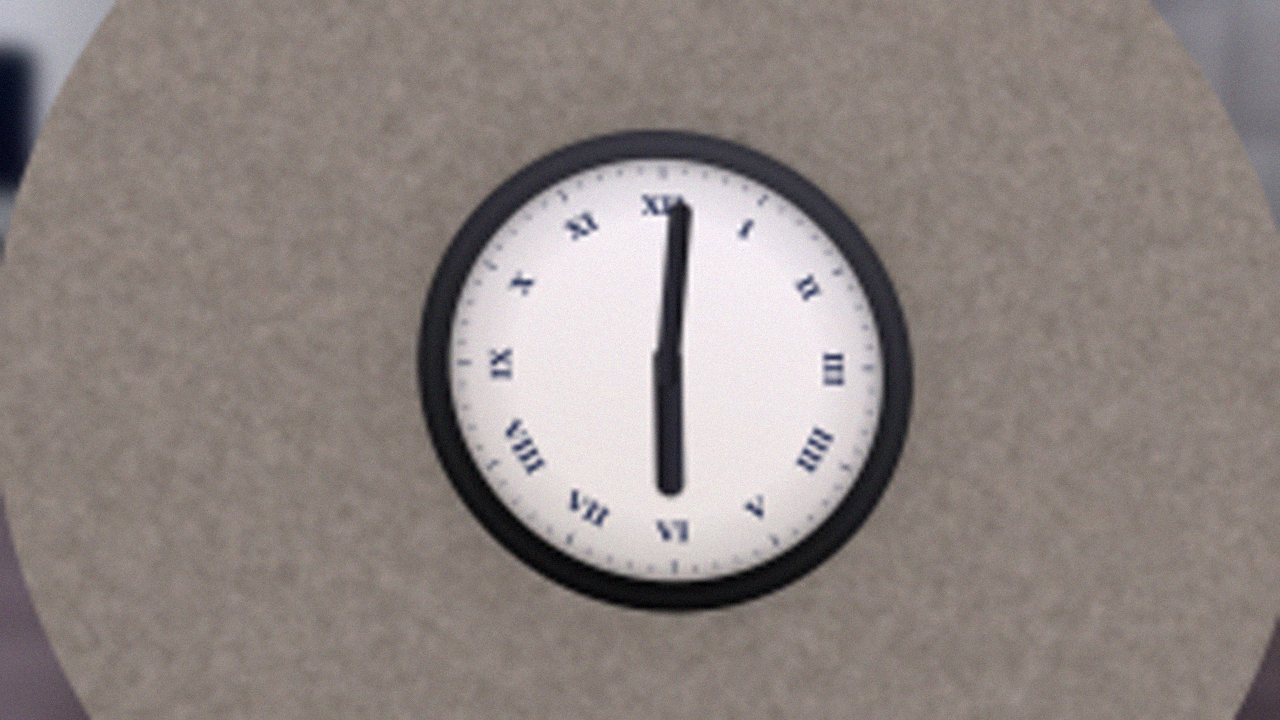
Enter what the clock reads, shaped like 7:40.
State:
6:01
